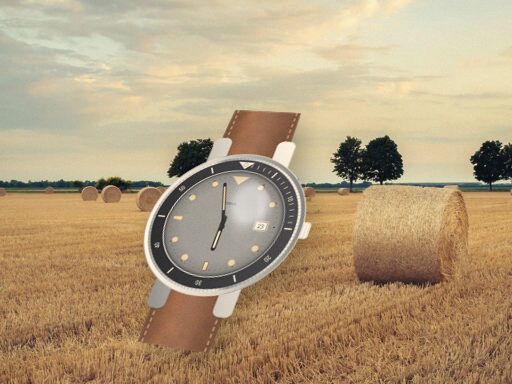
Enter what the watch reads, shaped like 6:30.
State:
5:57
